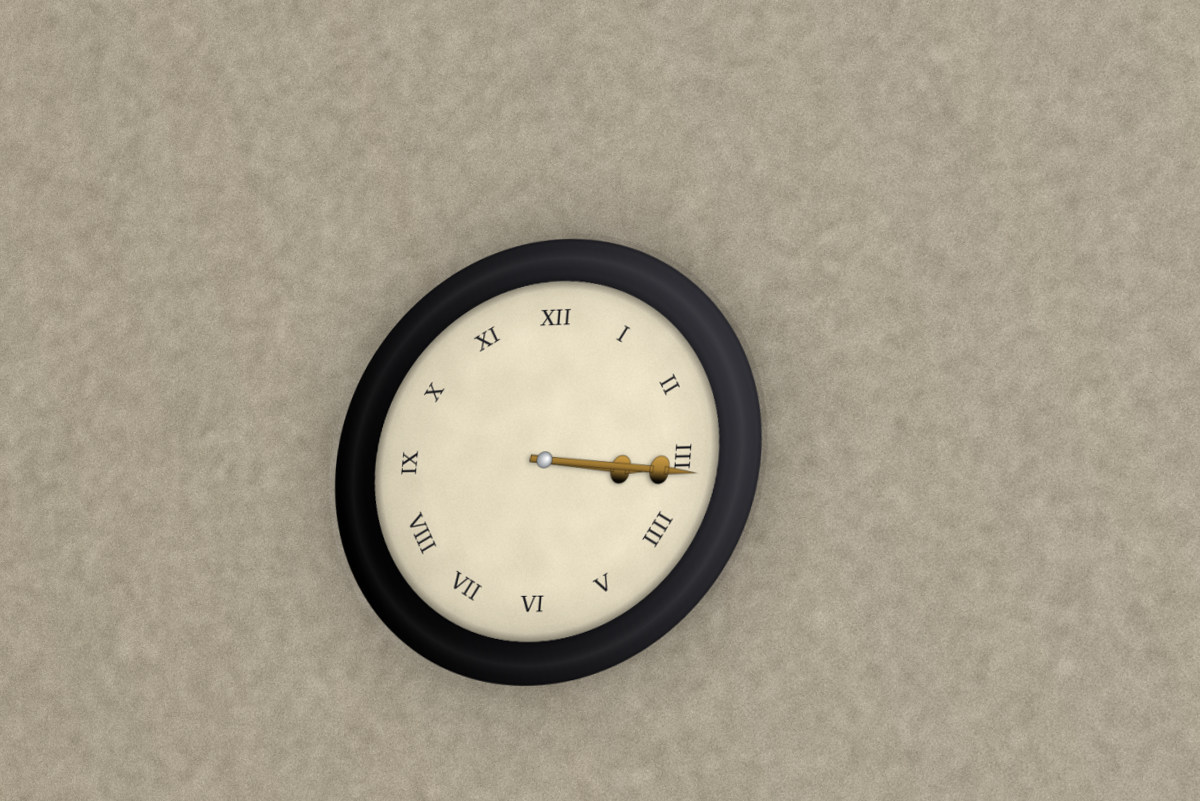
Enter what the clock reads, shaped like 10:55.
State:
3:16
